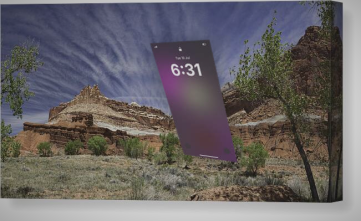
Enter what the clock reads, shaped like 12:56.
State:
6:31
